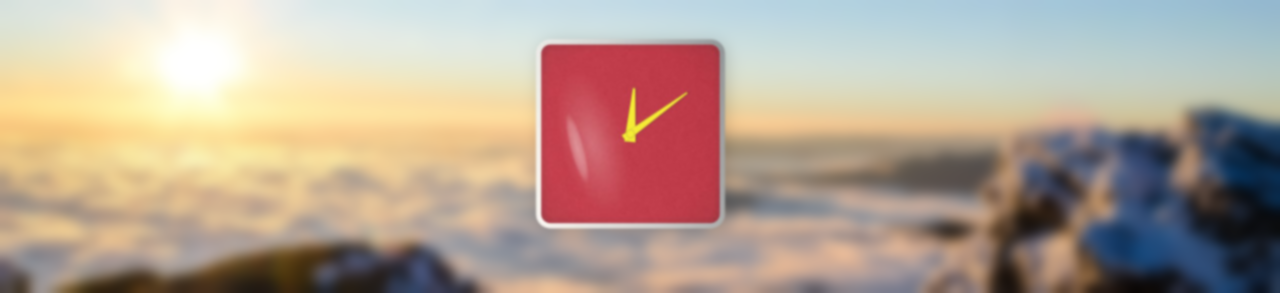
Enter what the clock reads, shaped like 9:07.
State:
12:09
